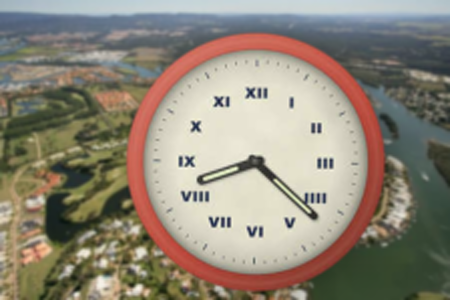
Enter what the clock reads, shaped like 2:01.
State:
8:22
